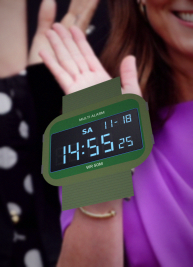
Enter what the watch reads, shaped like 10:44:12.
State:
14:55:25
